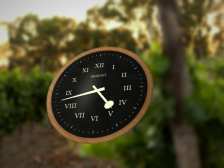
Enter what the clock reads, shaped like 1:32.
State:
4:43
